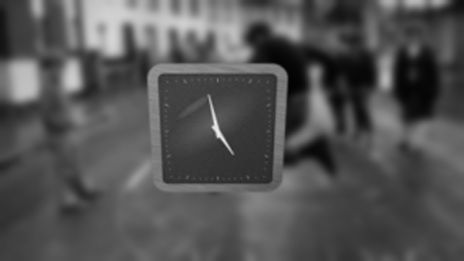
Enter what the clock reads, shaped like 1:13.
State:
4:58
